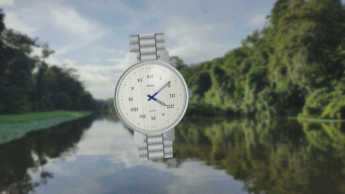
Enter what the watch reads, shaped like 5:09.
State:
4:09
